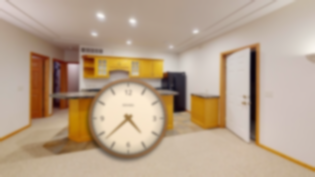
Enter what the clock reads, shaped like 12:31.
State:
4:38
